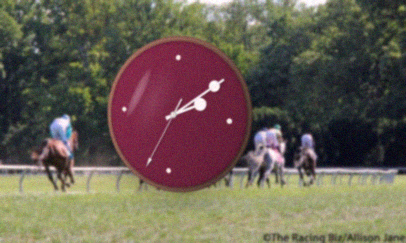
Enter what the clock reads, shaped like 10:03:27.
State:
2:08:34
